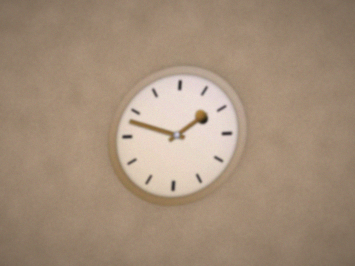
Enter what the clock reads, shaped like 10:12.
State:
1:48
